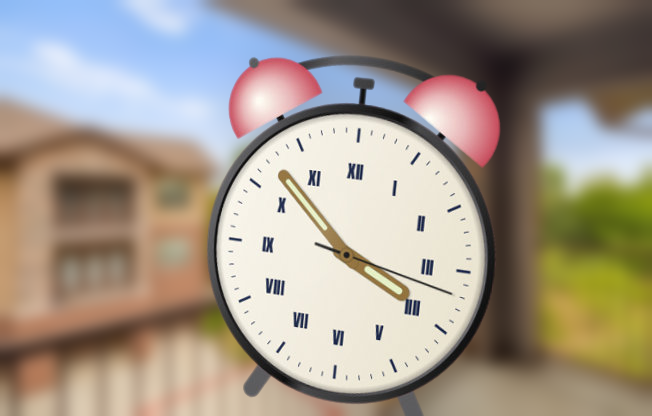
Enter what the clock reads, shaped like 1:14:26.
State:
3:52:17
